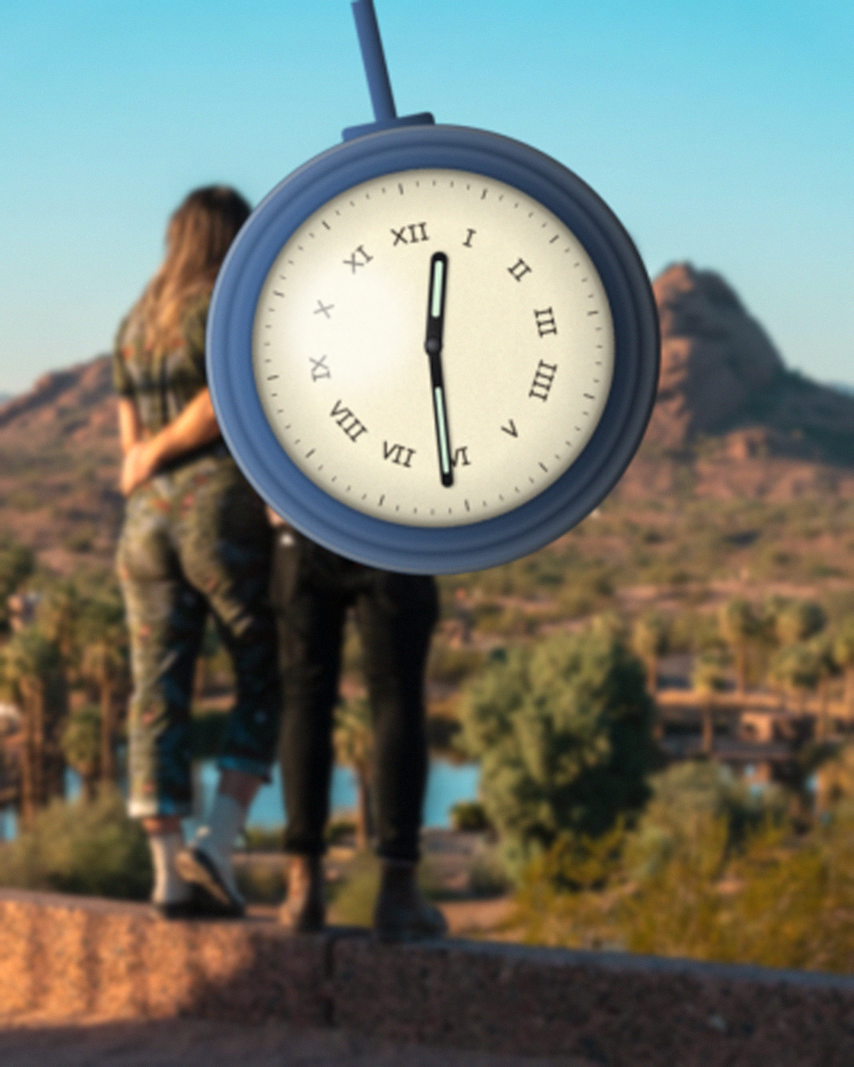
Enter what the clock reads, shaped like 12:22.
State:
12:31
